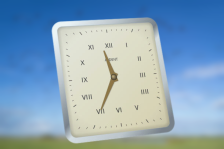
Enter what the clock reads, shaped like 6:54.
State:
11:35
